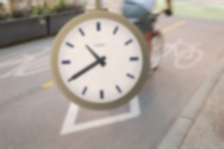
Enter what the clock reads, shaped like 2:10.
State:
10:40
